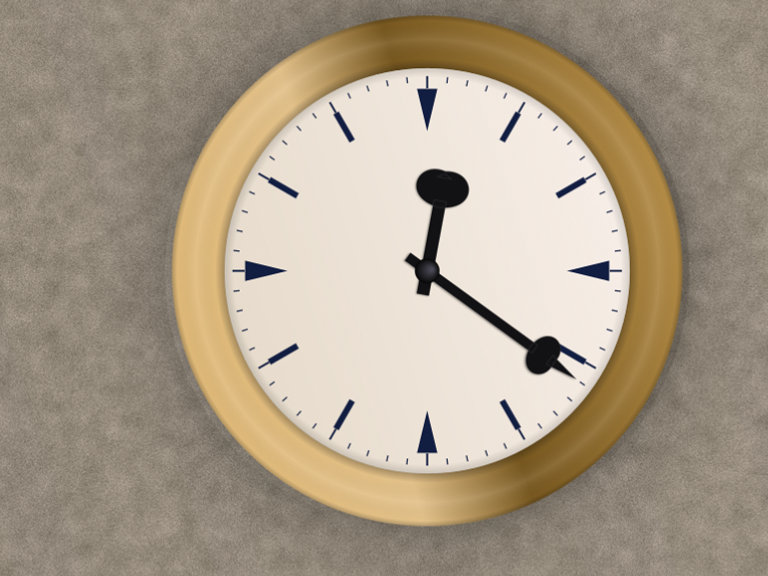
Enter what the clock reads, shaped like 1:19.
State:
12:21
